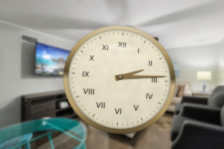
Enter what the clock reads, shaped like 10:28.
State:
2:14
